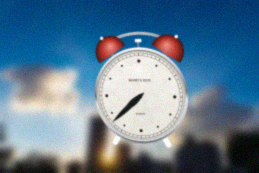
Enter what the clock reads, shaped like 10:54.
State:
7:38
